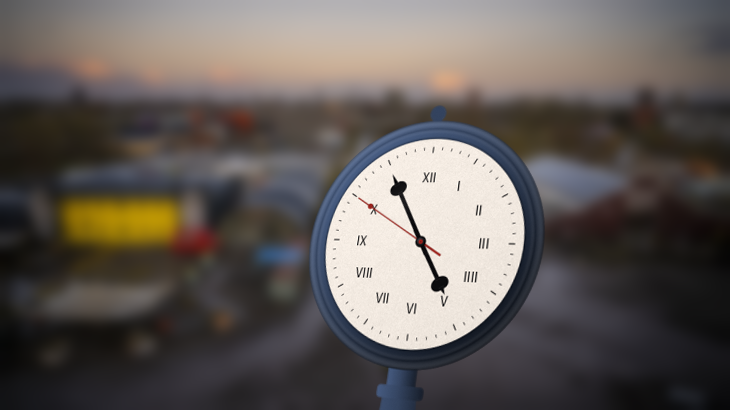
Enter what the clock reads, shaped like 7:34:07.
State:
4:54:50
